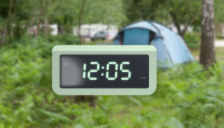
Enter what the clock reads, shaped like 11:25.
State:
12:05
